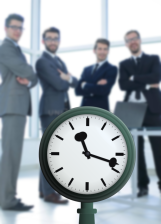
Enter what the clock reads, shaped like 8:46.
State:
11:18
